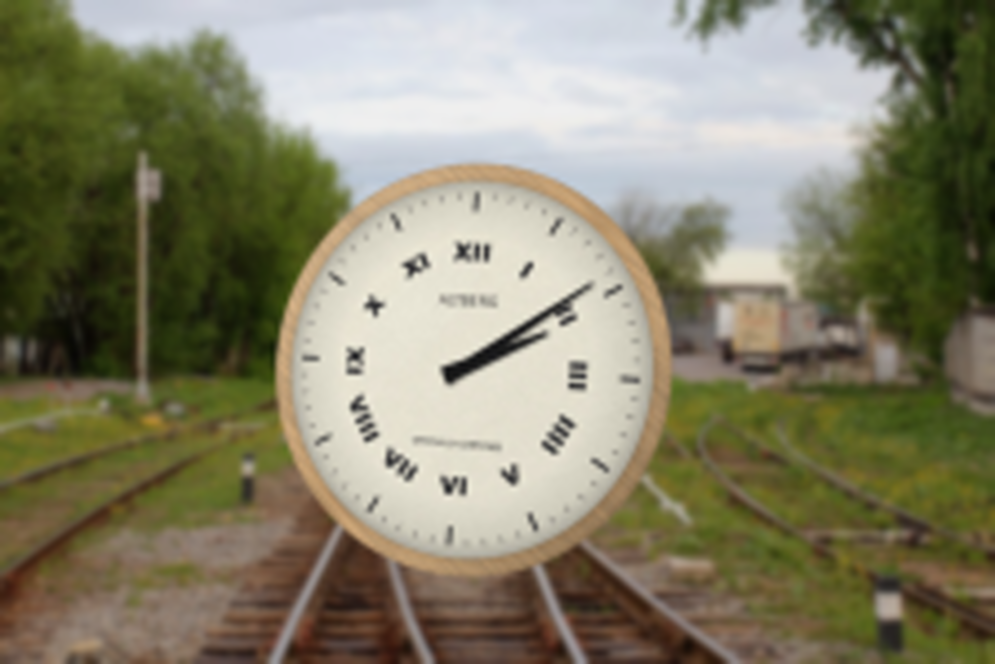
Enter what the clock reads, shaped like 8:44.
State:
2:09
